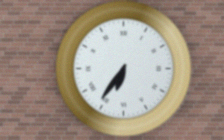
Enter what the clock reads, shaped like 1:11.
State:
6:36
